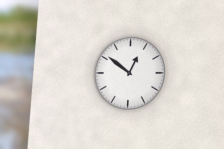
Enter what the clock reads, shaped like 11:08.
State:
12:51
